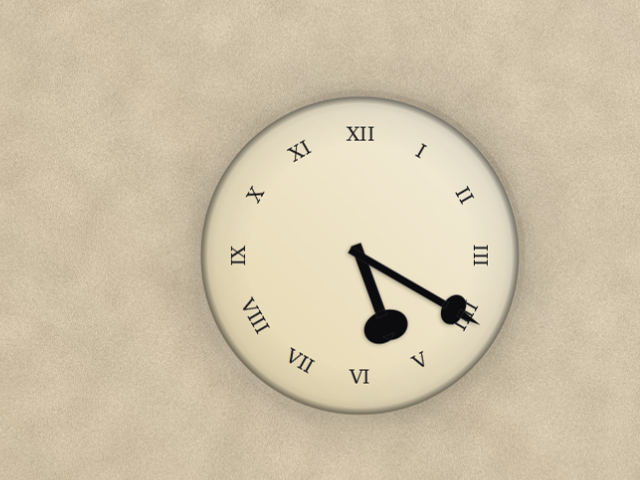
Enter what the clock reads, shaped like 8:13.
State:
5:20
